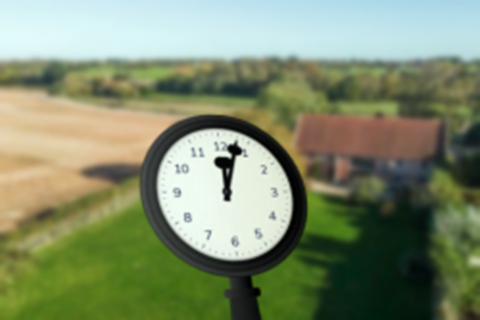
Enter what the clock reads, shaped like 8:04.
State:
12:03
